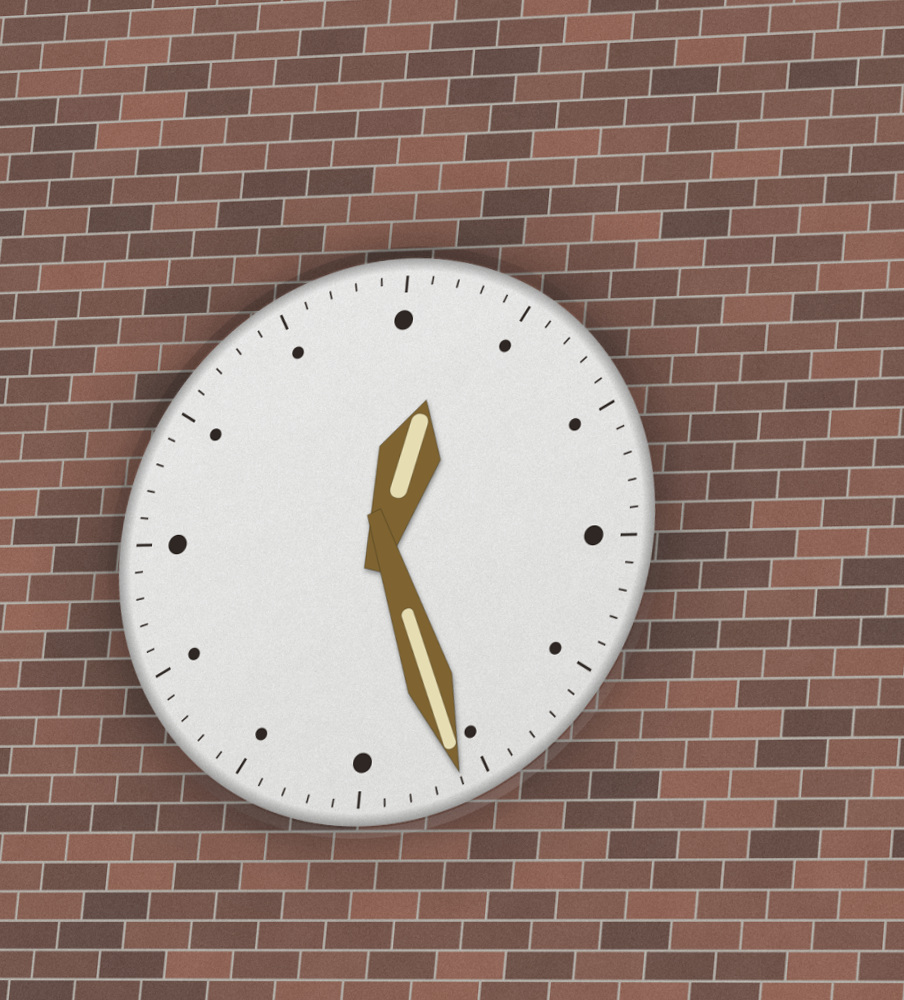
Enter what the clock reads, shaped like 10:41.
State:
12:26
